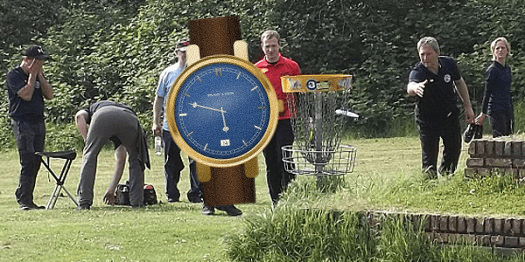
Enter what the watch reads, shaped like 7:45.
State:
5:48
